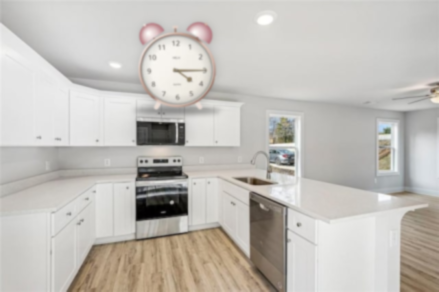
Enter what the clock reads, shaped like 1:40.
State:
4:15
